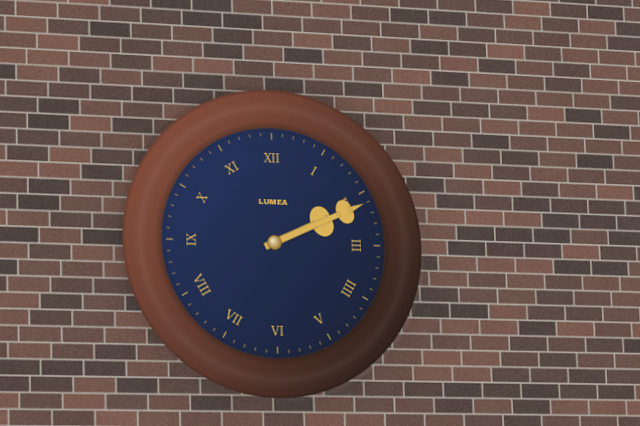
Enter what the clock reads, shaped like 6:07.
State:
2:11
